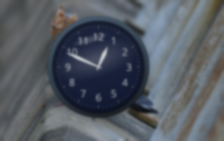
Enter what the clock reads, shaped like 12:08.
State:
12:49
